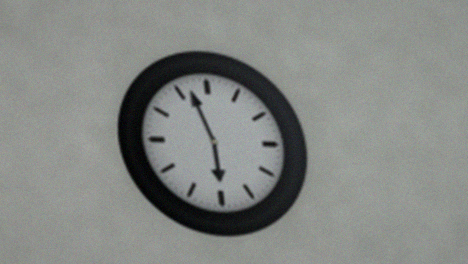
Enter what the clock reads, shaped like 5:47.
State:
5:57
